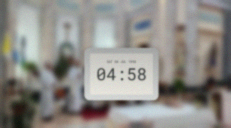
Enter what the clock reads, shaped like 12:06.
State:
4:58
